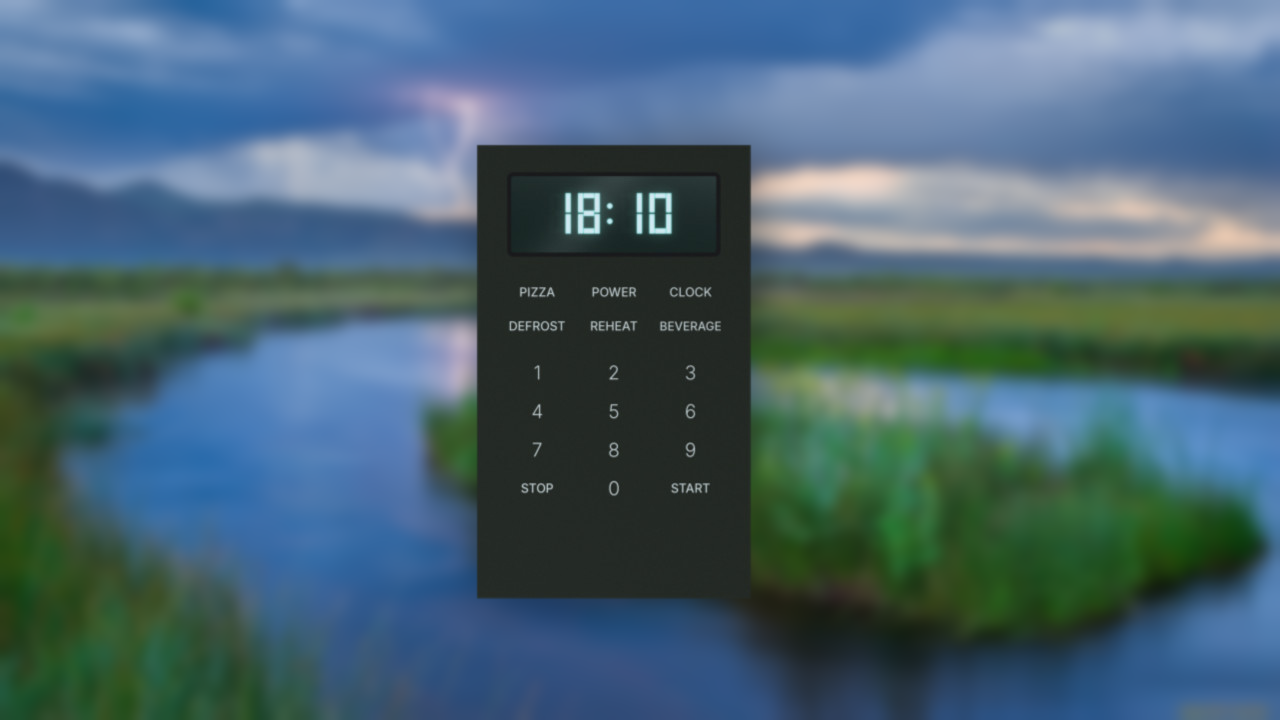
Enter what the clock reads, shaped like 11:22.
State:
18:10
